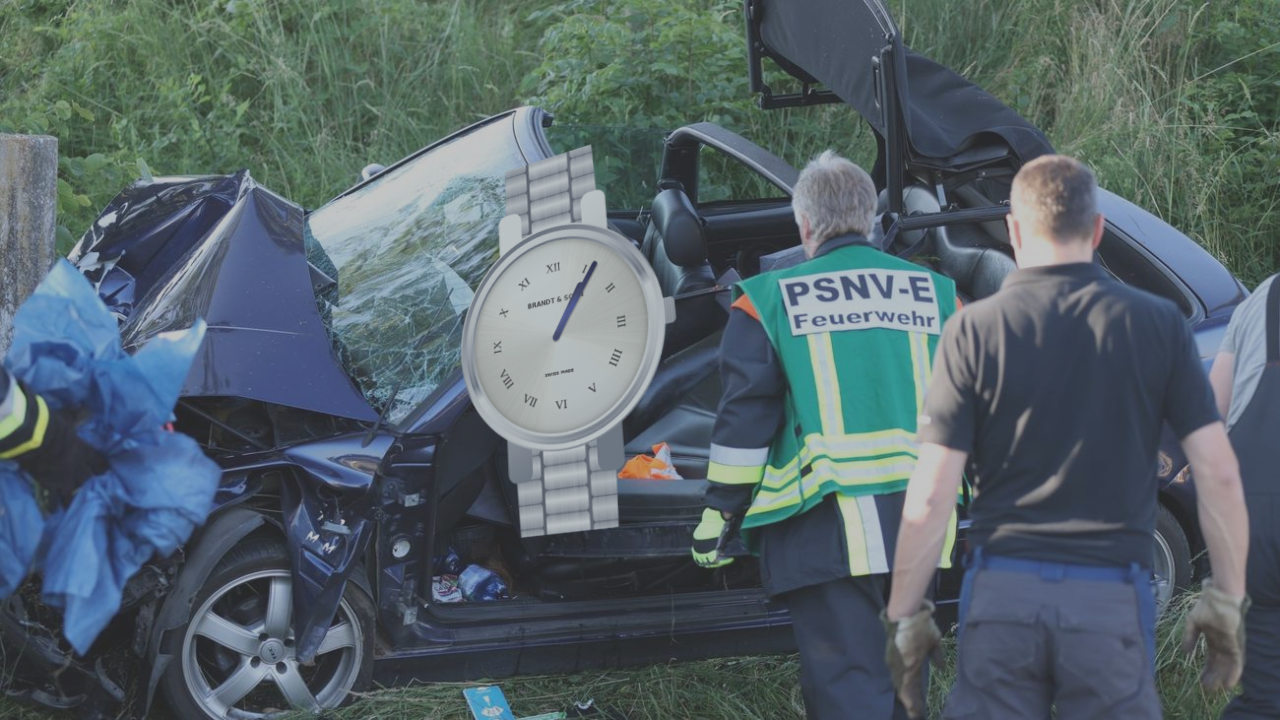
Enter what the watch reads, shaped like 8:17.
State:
1:06
